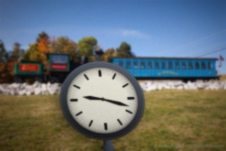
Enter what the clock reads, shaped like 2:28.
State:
9:18
